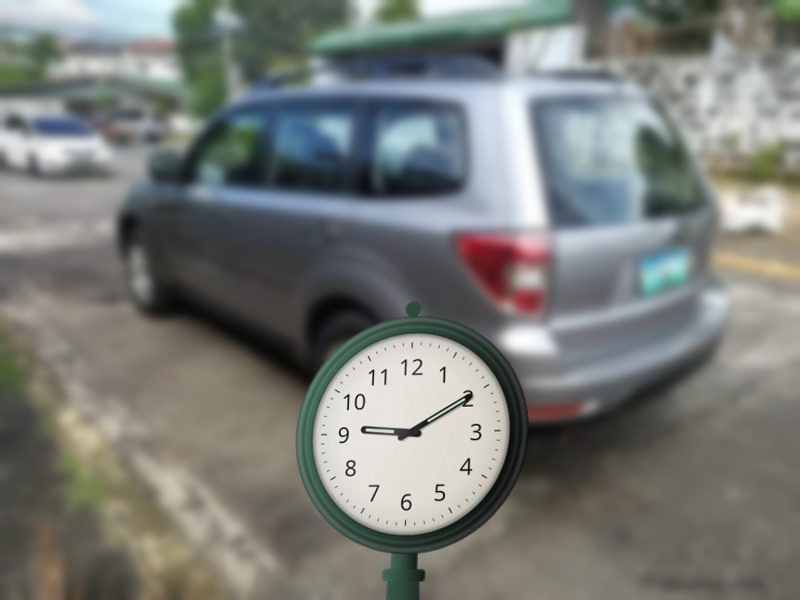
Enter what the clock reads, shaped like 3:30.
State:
9:10
